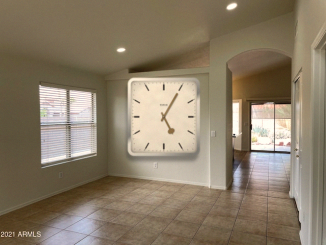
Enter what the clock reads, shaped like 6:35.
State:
5:05
